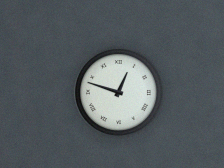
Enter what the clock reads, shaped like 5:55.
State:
12:48
